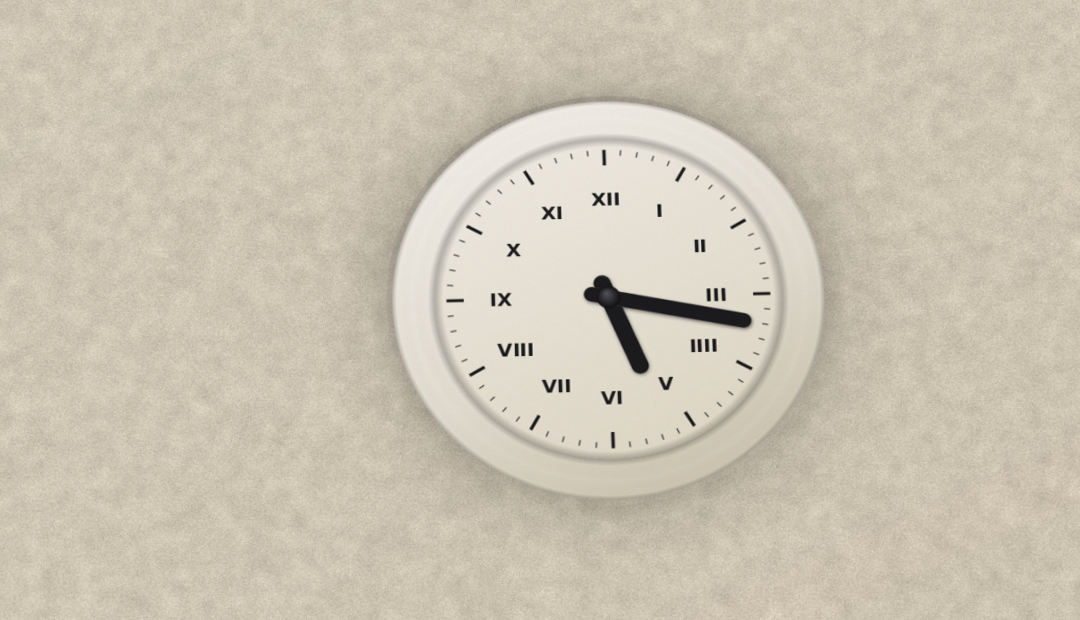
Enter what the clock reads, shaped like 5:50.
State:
5:17
